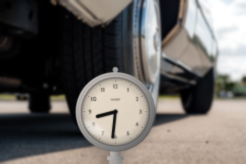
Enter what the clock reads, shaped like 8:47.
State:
8:31
